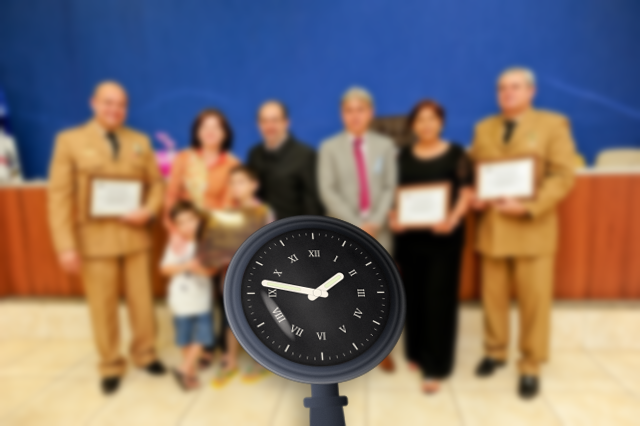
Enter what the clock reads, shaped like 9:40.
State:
1:47
